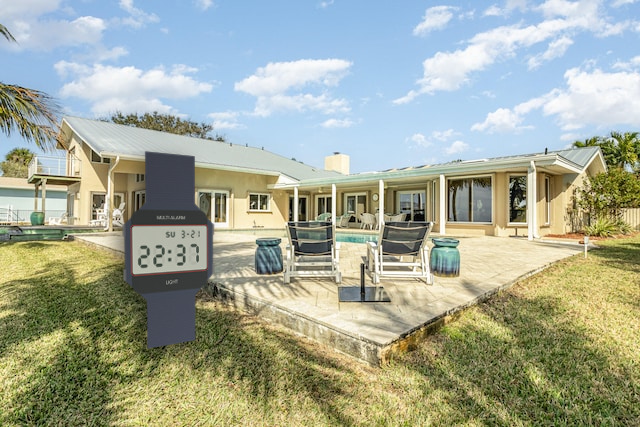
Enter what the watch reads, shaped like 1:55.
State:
22:37
